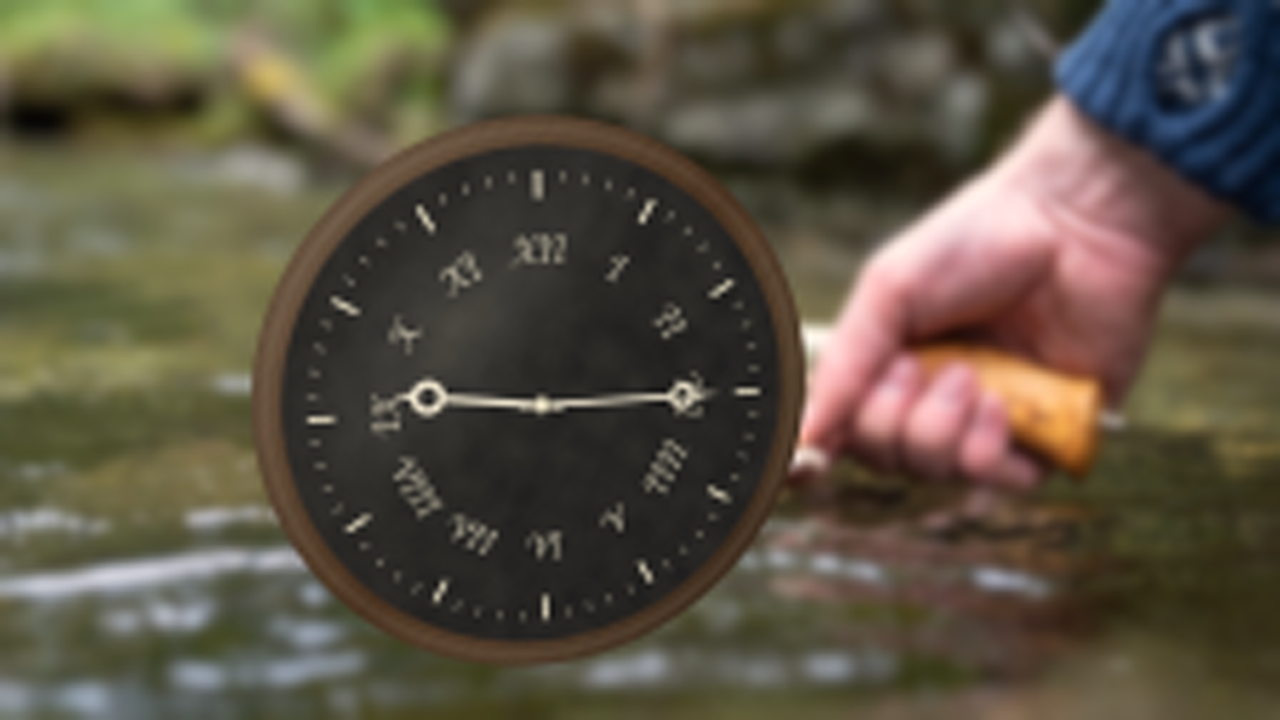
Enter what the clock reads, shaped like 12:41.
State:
9:15
